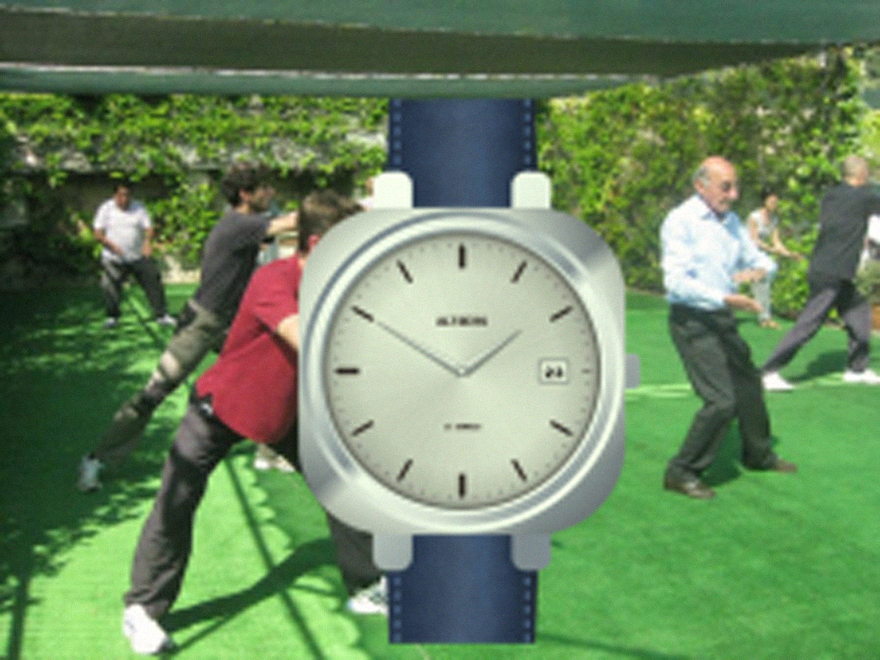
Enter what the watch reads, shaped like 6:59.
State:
1:50
